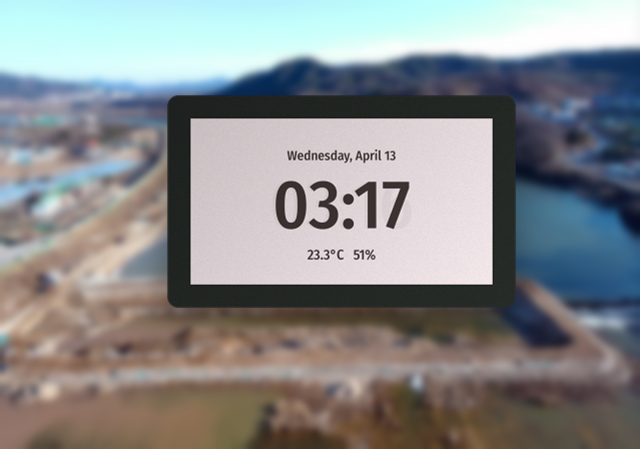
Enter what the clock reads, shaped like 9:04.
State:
3:17
